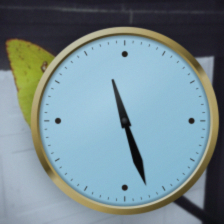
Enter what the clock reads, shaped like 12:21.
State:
11:27
